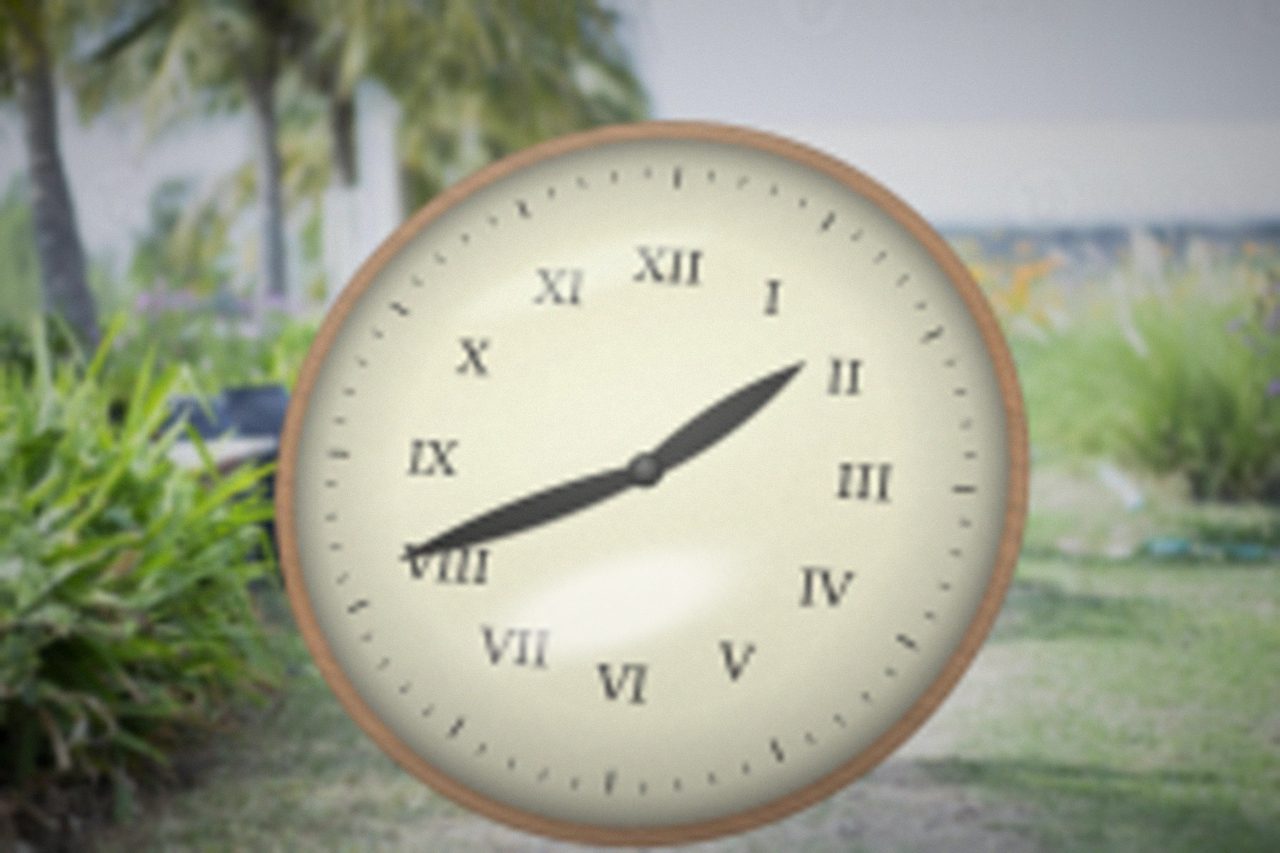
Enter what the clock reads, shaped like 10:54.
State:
1:41
